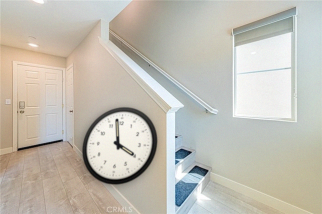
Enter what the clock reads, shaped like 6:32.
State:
3:58
